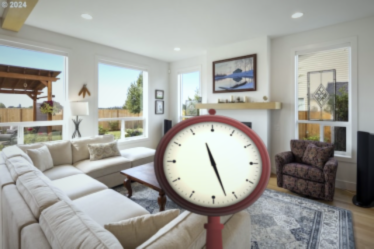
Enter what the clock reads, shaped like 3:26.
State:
11:27
